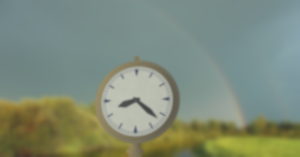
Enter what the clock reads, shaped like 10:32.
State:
8:22
